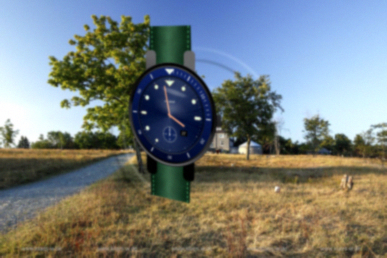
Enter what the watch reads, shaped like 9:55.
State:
3:58
